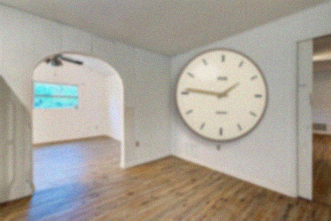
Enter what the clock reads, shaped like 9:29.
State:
1:46
